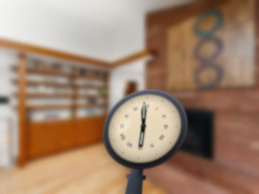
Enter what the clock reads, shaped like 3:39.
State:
5:59
